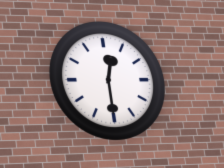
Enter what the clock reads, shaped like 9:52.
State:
12:30
